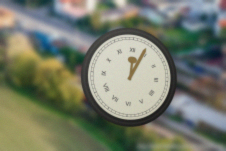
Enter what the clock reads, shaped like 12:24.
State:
12:04
